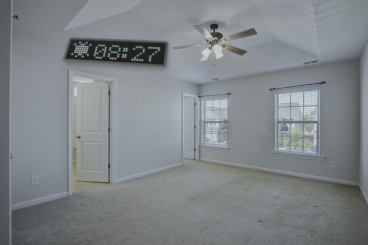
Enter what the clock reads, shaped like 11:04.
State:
8:27
